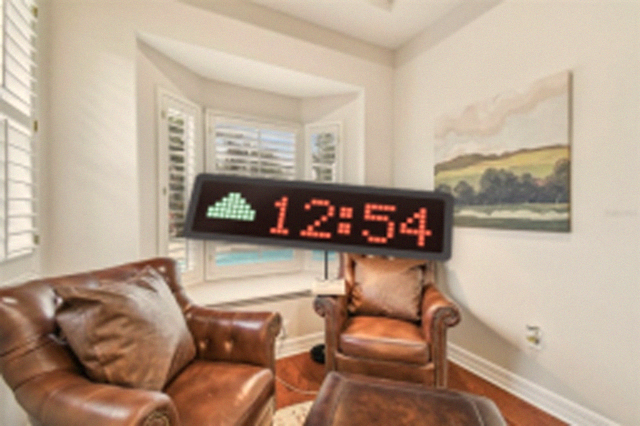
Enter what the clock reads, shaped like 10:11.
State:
12:54
